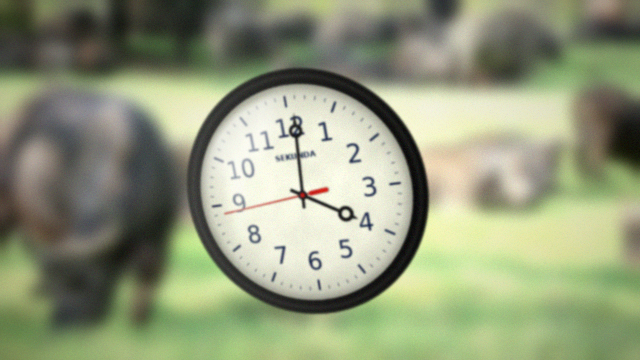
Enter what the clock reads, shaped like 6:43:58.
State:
4:00:44
